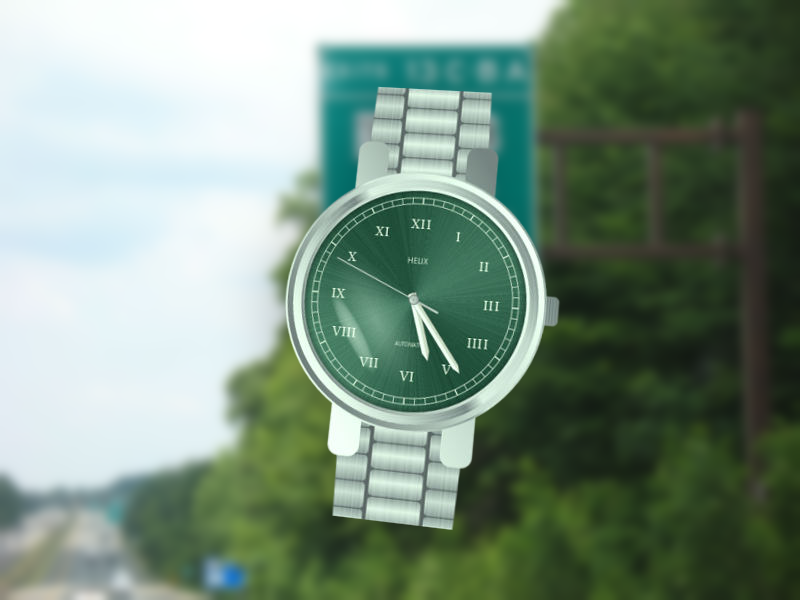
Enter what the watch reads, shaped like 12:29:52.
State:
5:23:49
